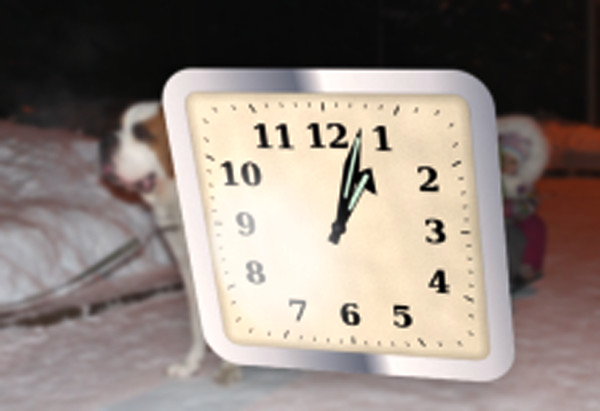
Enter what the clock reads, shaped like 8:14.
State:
1:03
